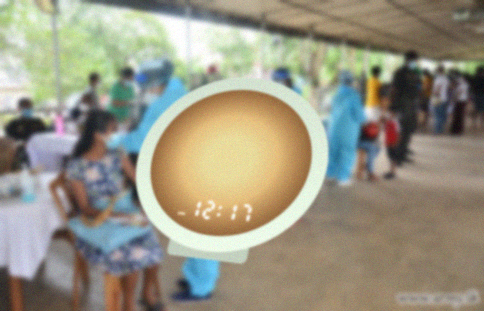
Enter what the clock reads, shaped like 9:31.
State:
12:17
